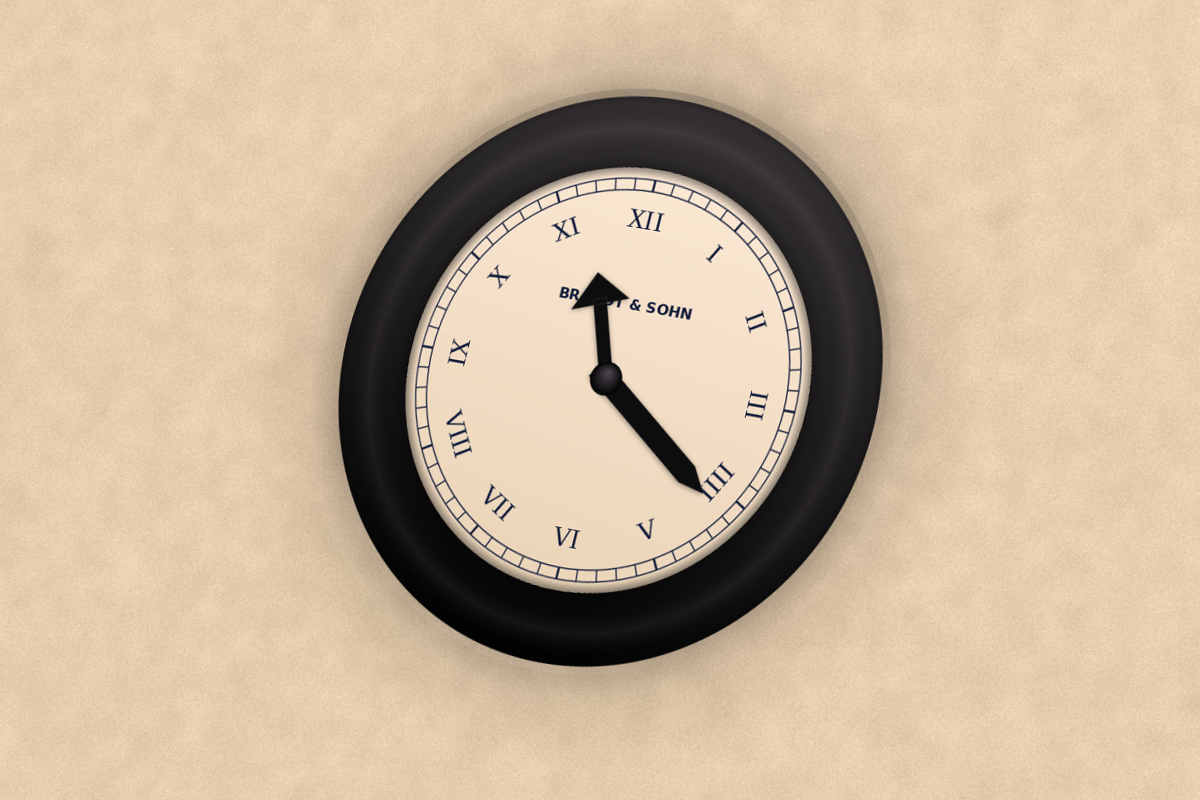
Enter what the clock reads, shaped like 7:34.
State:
11:21
